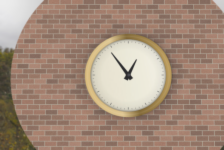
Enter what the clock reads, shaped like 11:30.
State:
12:54
